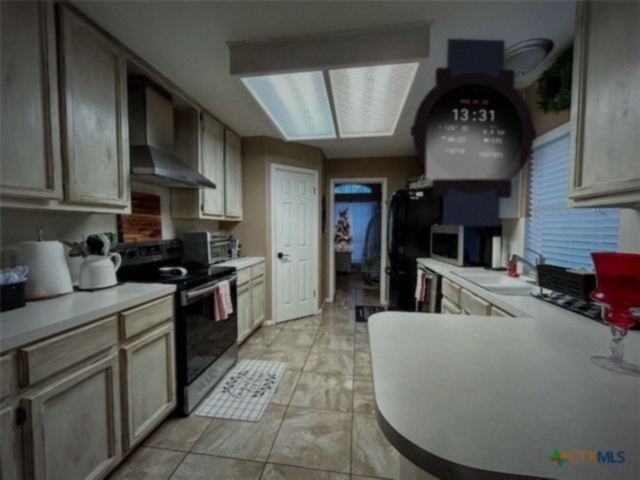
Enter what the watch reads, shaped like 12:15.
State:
13:31
